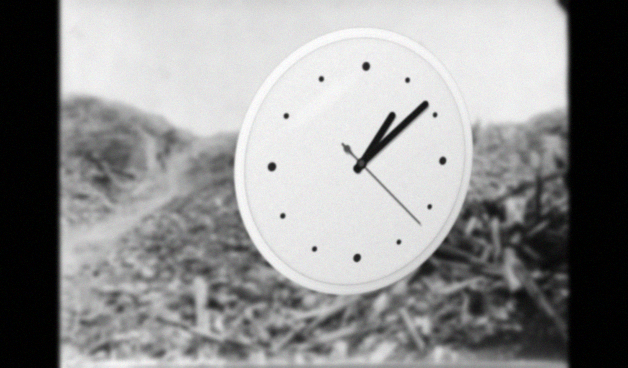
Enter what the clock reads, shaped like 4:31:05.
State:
1:08:22
